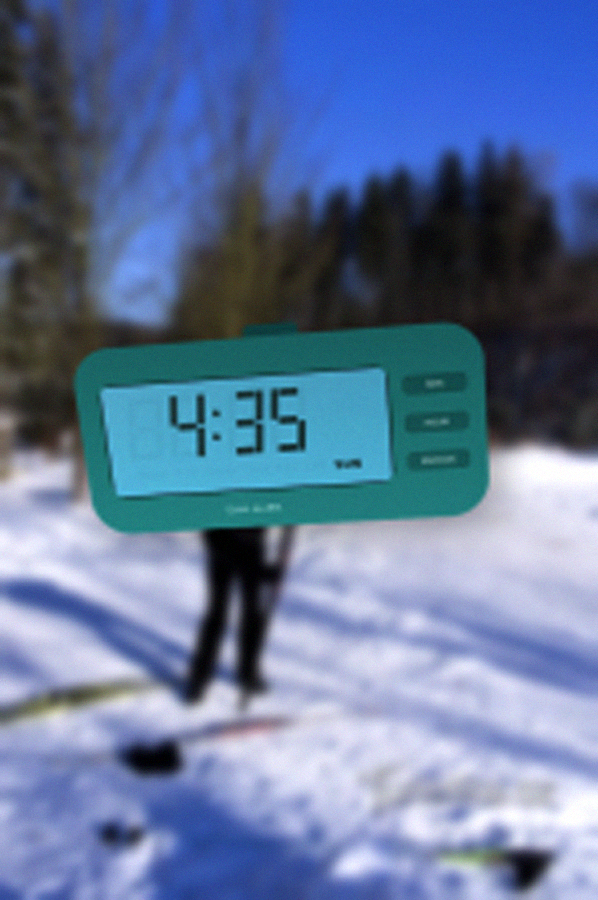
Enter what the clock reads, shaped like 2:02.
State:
4:35
